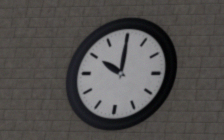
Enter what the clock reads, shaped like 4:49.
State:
10:00
